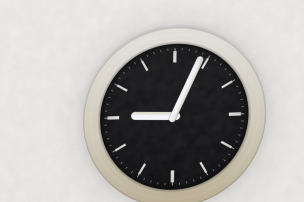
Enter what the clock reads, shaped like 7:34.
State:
9:04
